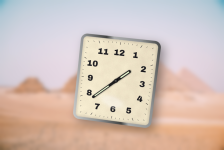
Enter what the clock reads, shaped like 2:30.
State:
1:38
